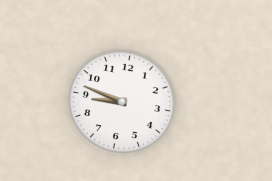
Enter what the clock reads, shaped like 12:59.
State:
8:47
